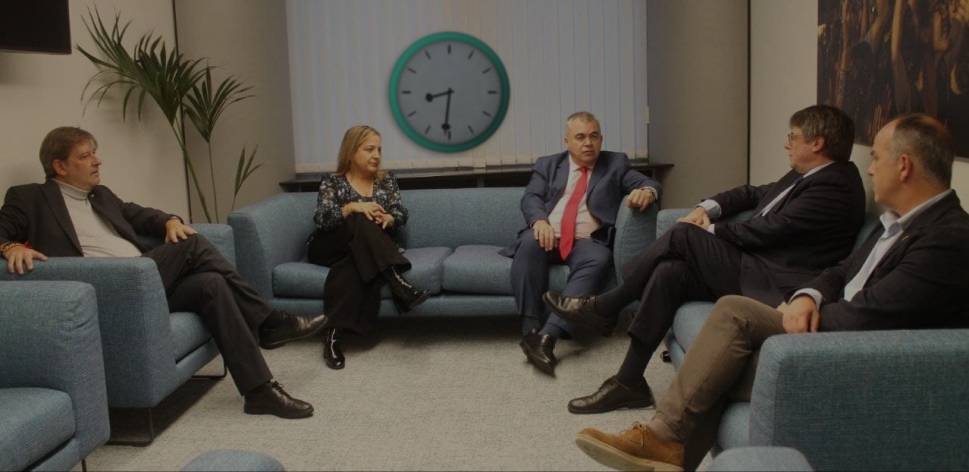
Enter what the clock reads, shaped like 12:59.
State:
8:31
